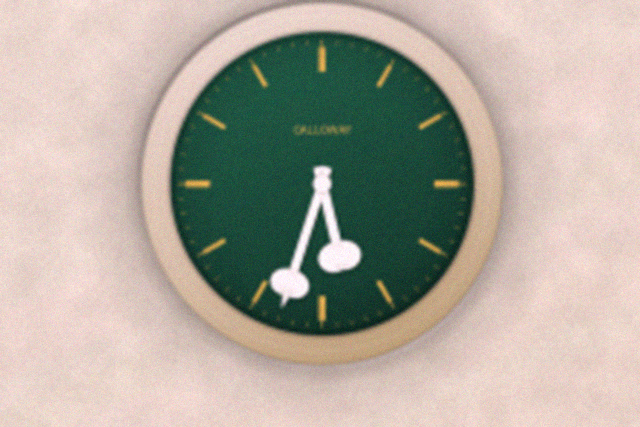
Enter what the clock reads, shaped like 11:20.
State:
5:33
